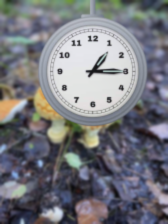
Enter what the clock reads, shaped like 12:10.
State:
1:15
